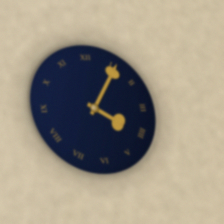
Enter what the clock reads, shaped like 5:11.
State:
4:06
